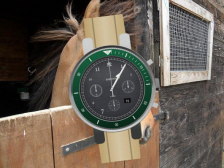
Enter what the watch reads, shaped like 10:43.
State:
1:06
